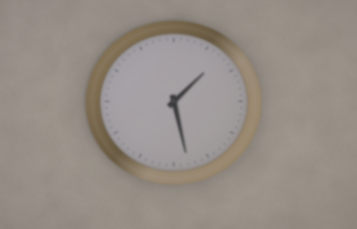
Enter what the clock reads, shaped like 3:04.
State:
1:28
